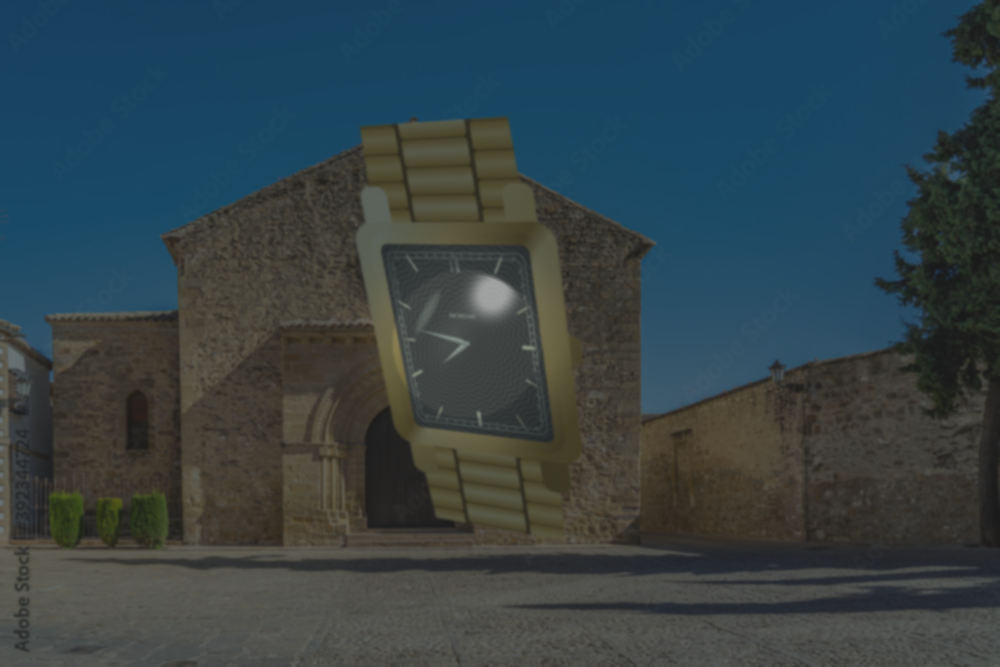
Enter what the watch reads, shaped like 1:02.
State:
7:47
